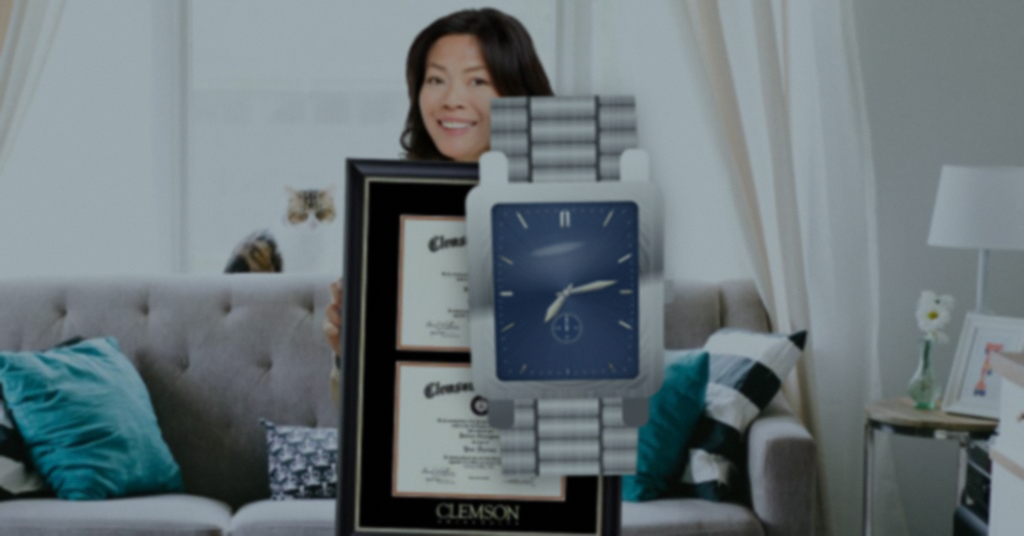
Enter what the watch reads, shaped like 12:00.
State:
7:13
